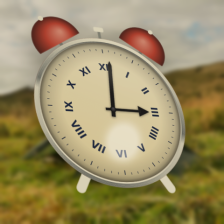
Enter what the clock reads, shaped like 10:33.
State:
3:01
